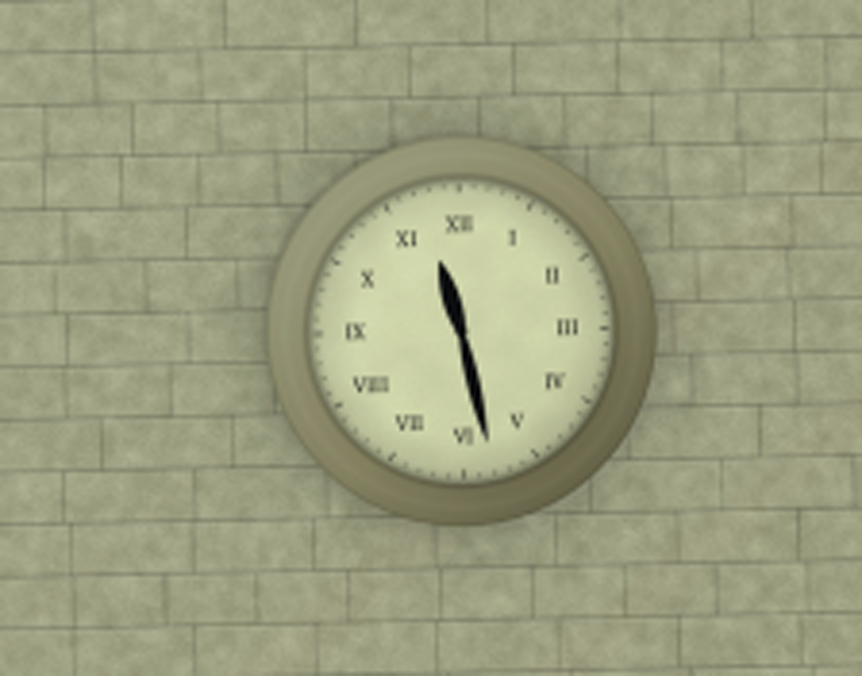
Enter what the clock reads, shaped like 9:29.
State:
11:28
